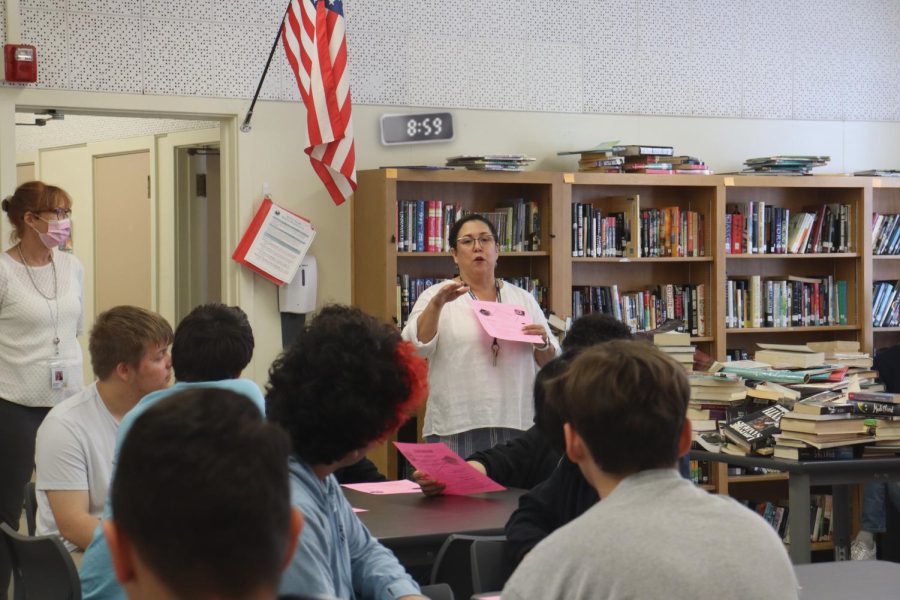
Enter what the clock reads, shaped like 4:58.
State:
8:59
